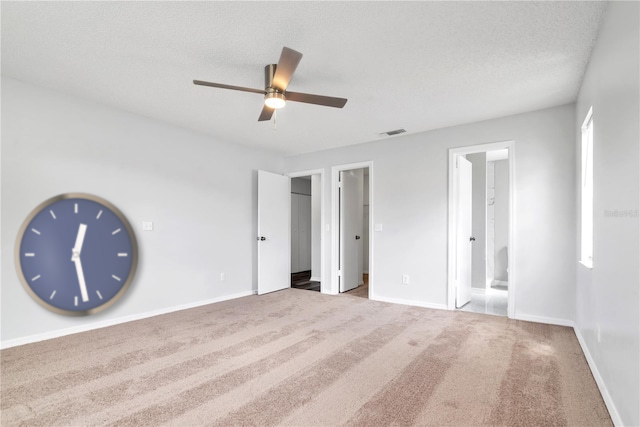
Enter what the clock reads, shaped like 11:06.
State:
12:28
